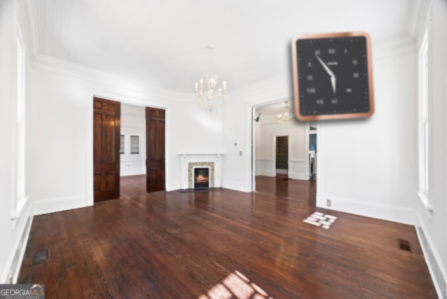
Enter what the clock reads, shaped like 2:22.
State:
5:54
